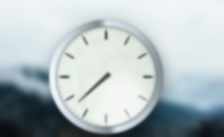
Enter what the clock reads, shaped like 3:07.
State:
7:38
